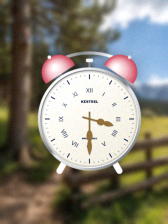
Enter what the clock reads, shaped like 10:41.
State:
3:30
